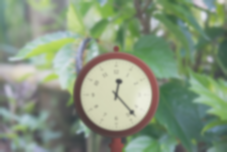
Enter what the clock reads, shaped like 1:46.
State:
12:23
